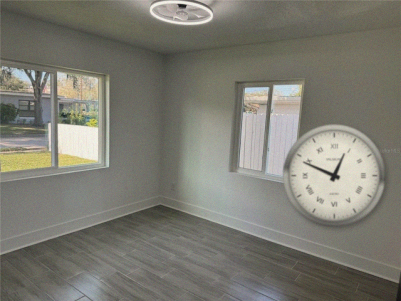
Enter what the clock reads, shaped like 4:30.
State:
12:49
